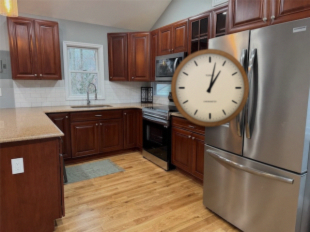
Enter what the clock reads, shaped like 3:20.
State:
1:02
